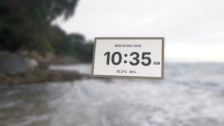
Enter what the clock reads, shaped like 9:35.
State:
10:35
